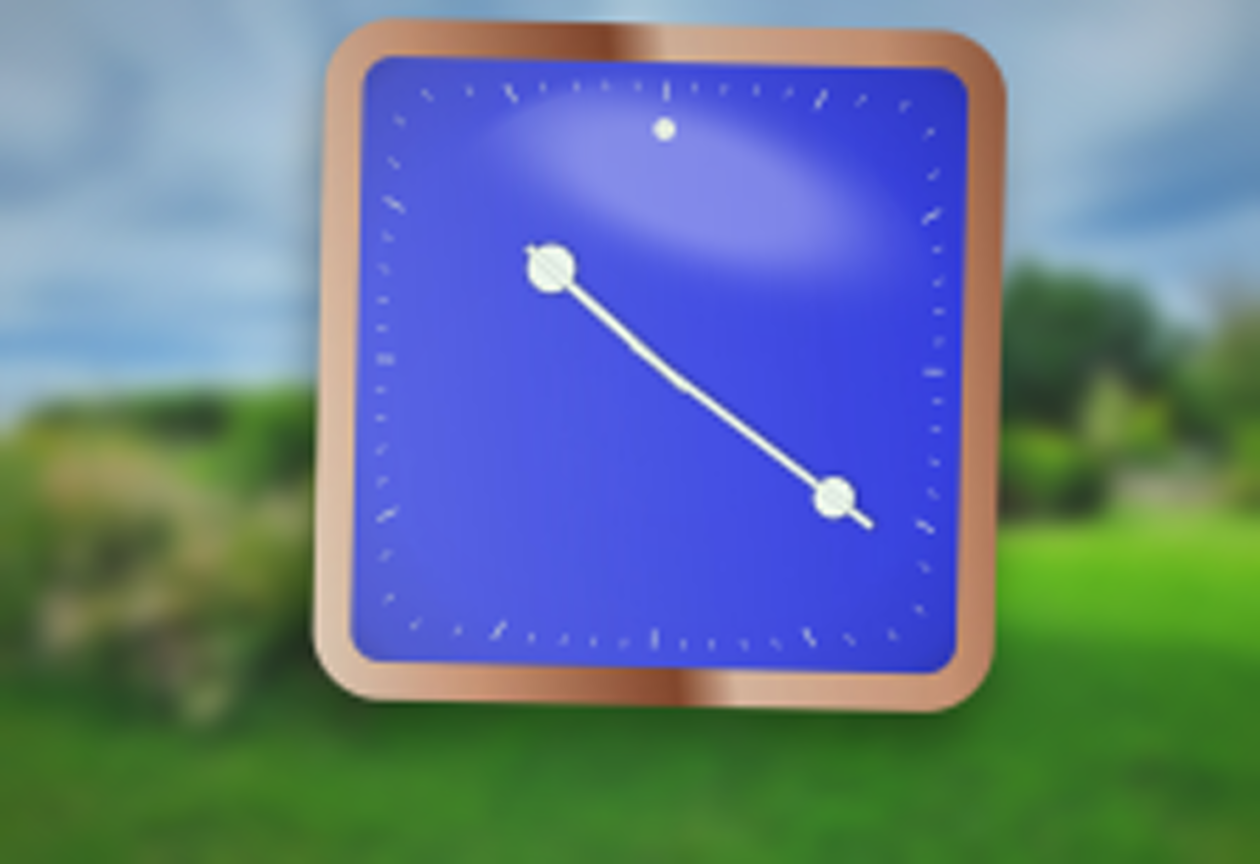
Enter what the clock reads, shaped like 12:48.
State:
10:21
